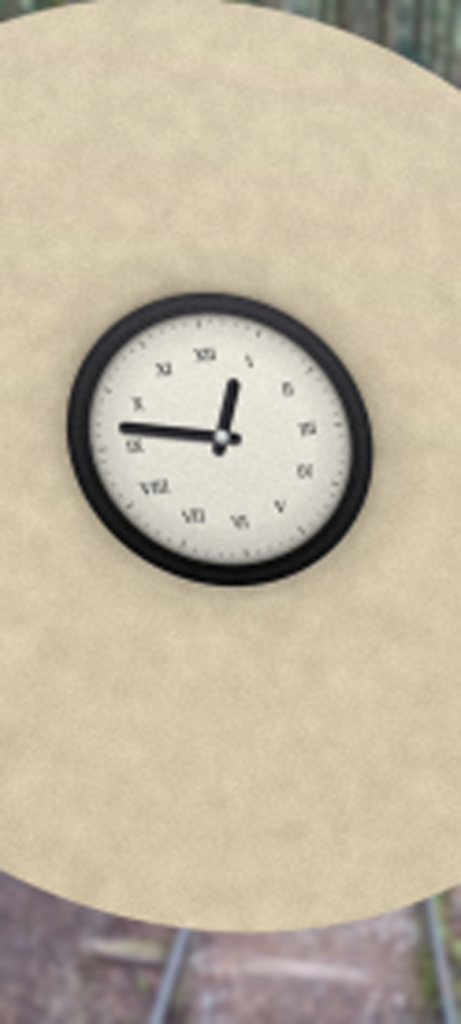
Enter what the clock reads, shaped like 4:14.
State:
12:47
